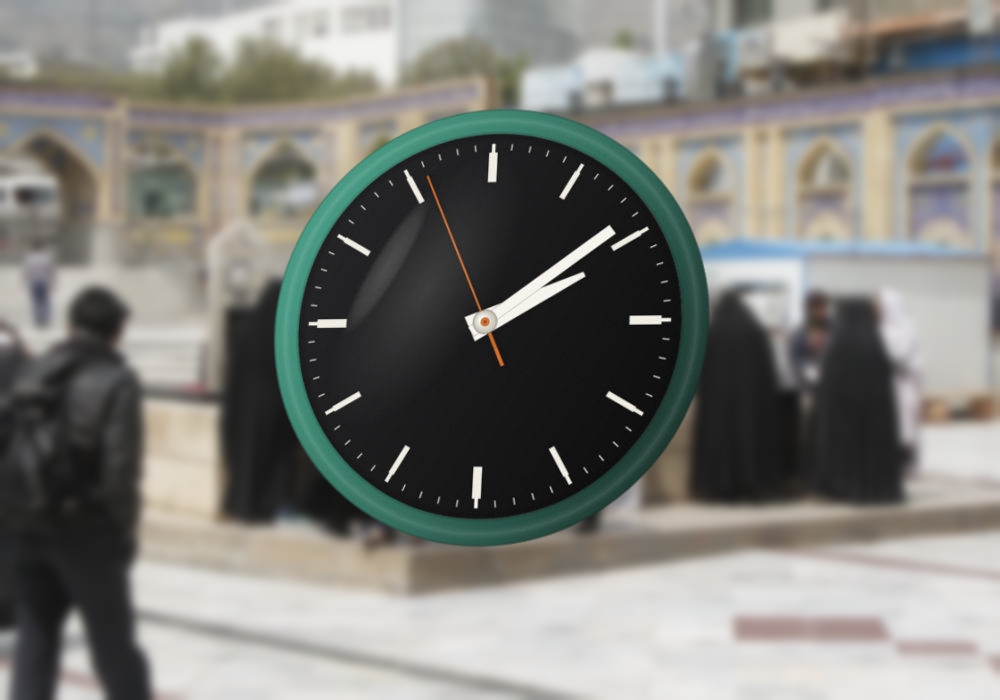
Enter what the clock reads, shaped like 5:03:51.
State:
2:08:56
